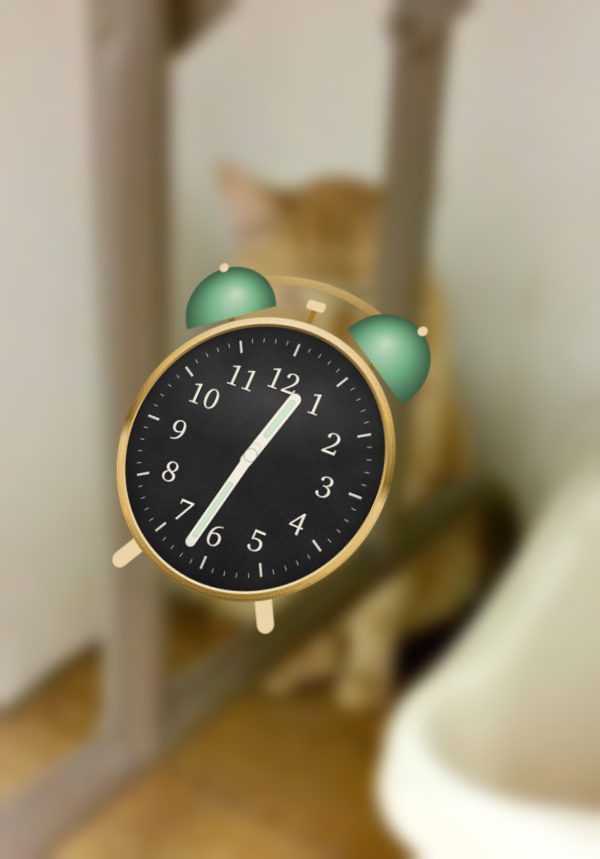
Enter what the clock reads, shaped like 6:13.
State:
12:32
